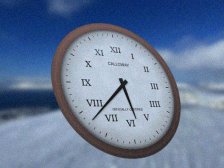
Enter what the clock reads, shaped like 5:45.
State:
5:38
